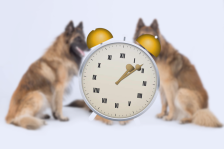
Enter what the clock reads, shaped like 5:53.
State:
1:08
